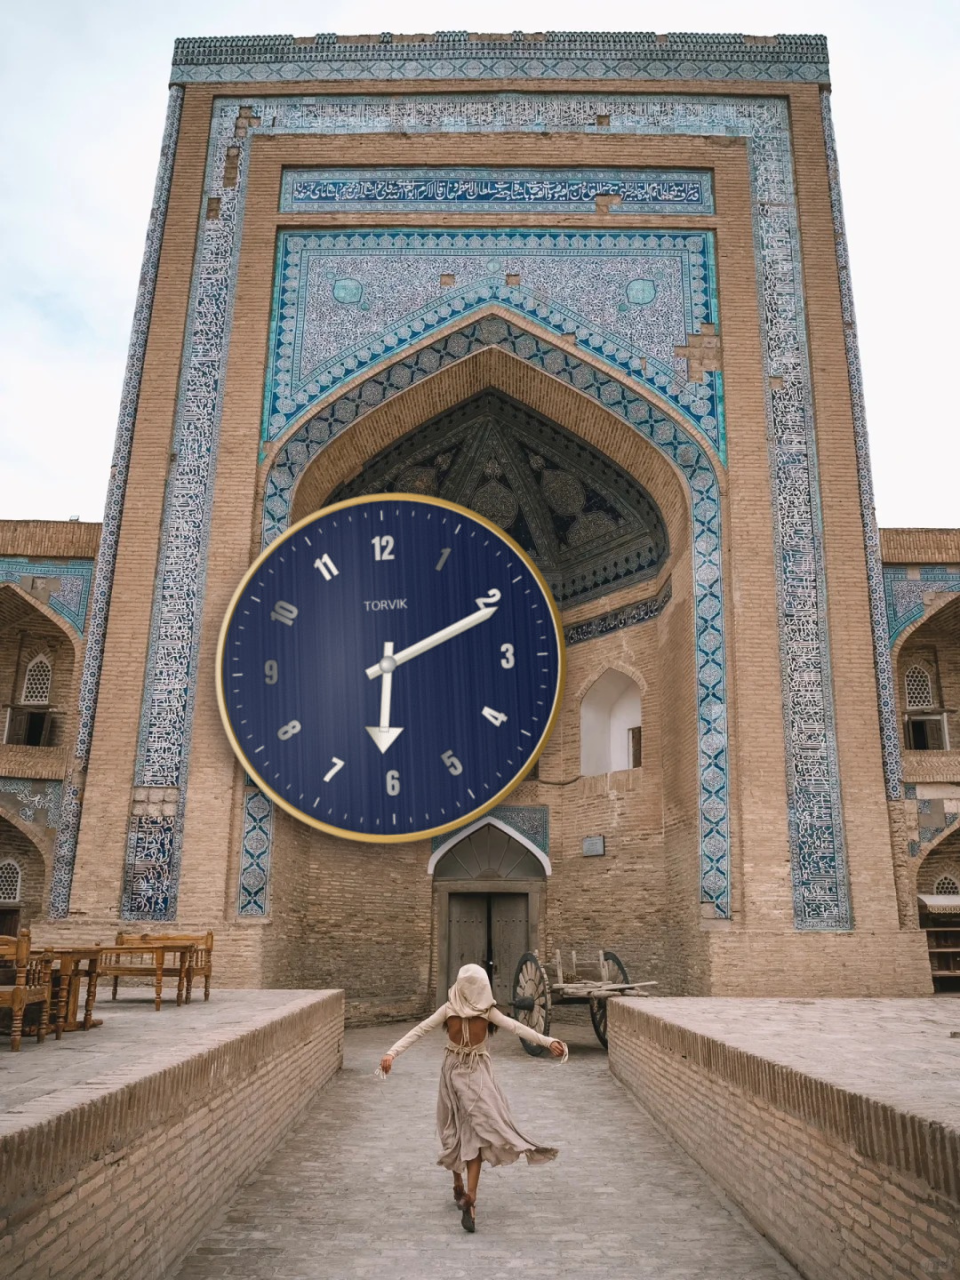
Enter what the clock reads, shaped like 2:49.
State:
6:11
